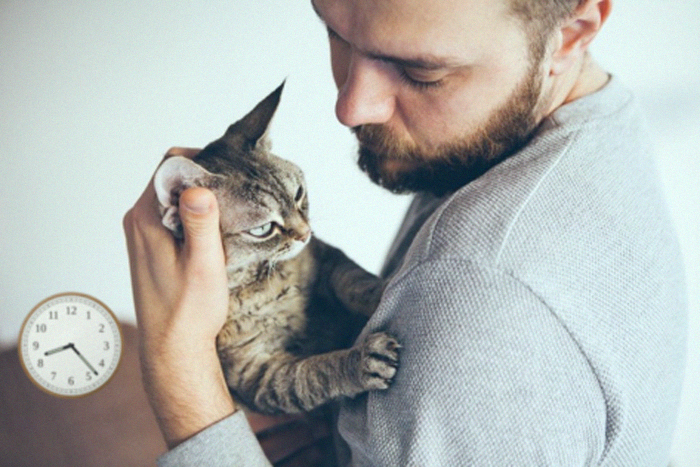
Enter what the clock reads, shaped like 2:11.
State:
8:23
